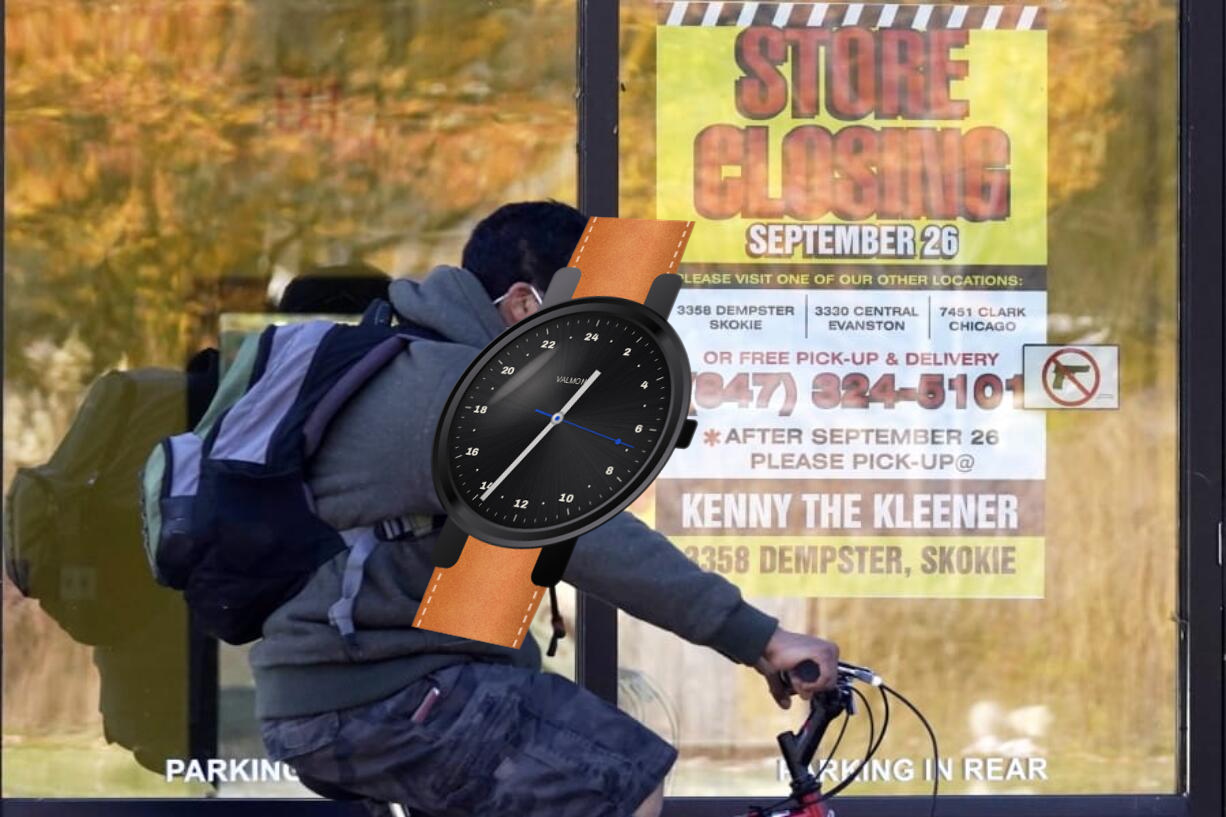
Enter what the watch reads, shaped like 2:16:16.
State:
1:34:17
